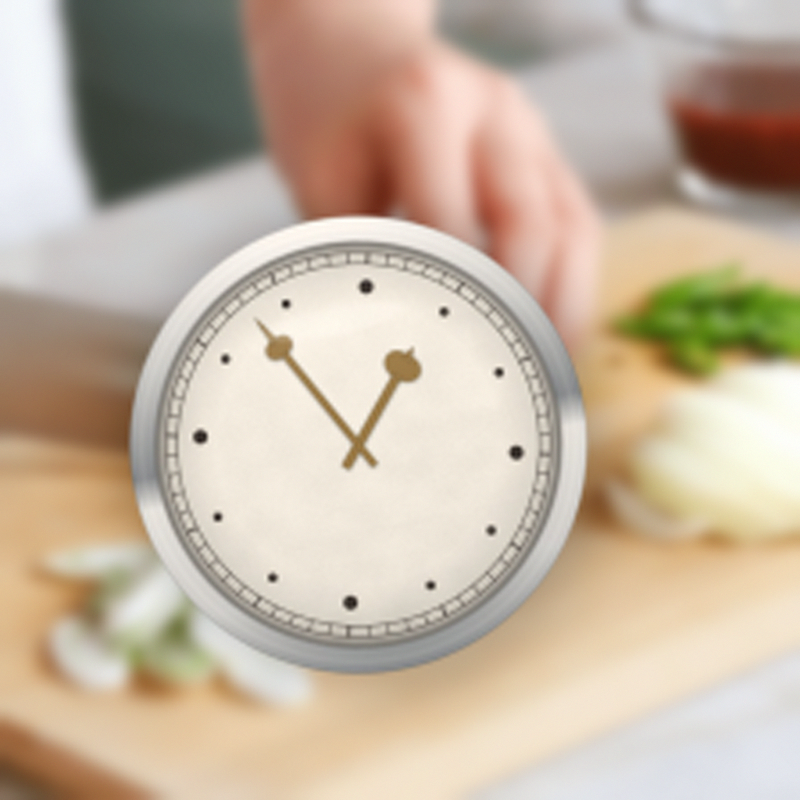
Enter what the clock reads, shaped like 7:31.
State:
12:53
